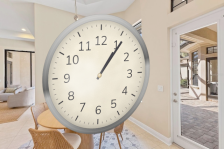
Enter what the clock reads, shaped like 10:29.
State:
1:06
